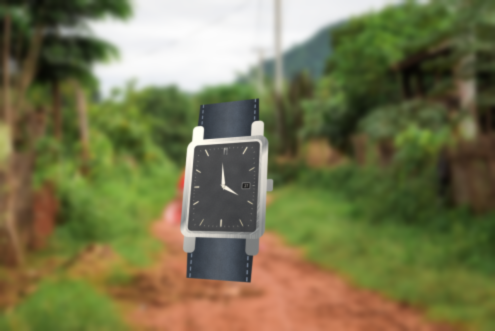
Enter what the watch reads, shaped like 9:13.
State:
3:59
